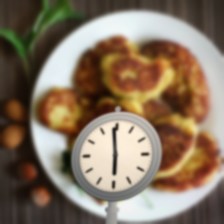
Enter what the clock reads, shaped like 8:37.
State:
5:59
